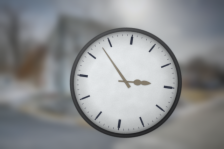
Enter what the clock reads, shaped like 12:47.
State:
2:53
